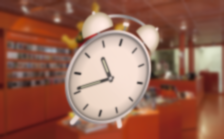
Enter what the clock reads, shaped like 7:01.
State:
10:41
